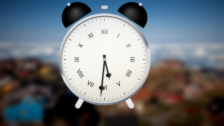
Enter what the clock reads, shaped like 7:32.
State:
5:31
